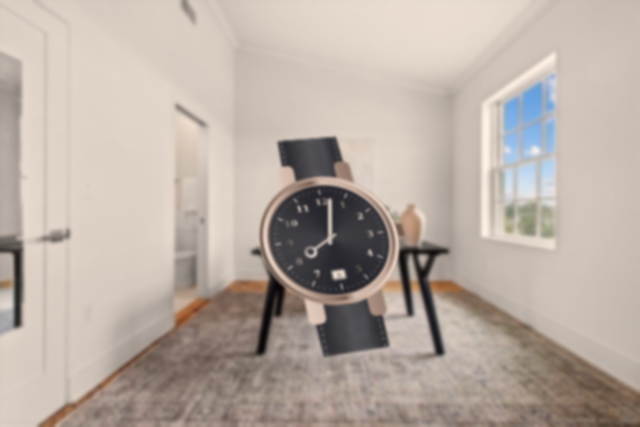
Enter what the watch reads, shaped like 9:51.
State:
8:02
